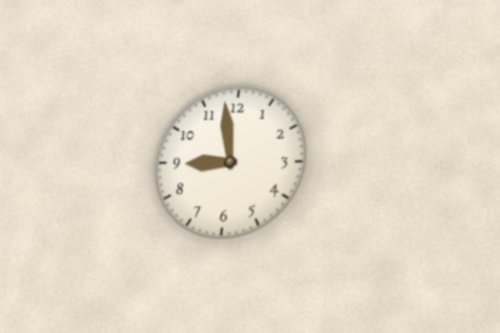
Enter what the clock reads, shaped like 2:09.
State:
8:58
